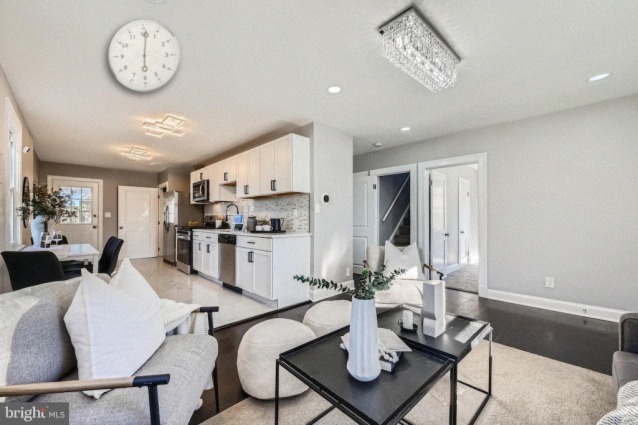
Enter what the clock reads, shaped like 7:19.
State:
6:01
